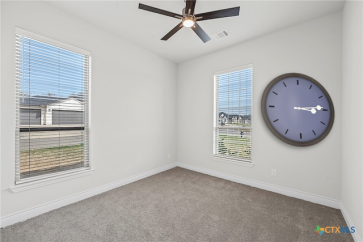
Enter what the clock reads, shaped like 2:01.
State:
3:14
